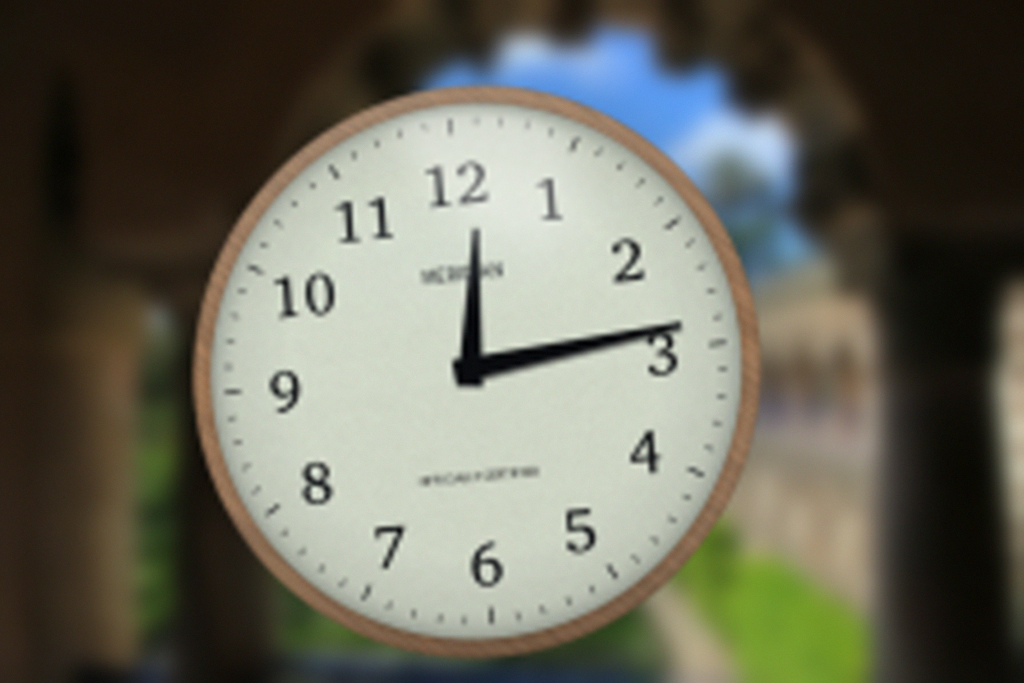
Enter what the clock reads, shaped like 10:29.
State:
12:14
